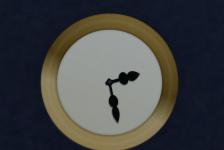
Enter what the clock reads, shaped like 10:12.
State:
2:28
